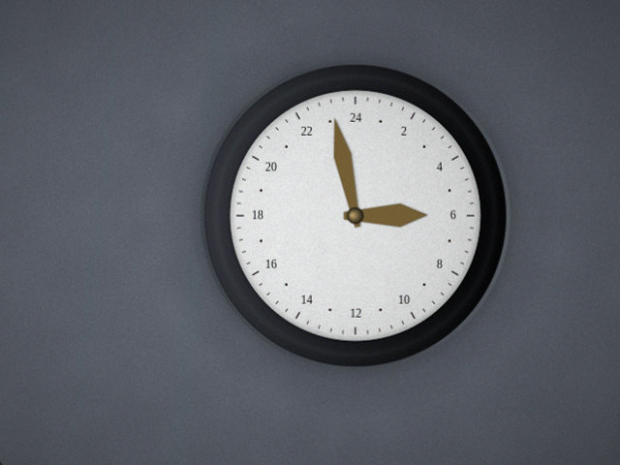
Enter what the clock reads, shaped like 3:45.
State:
5:58
